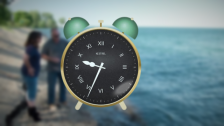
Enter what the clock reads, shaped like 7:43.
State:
9:34
